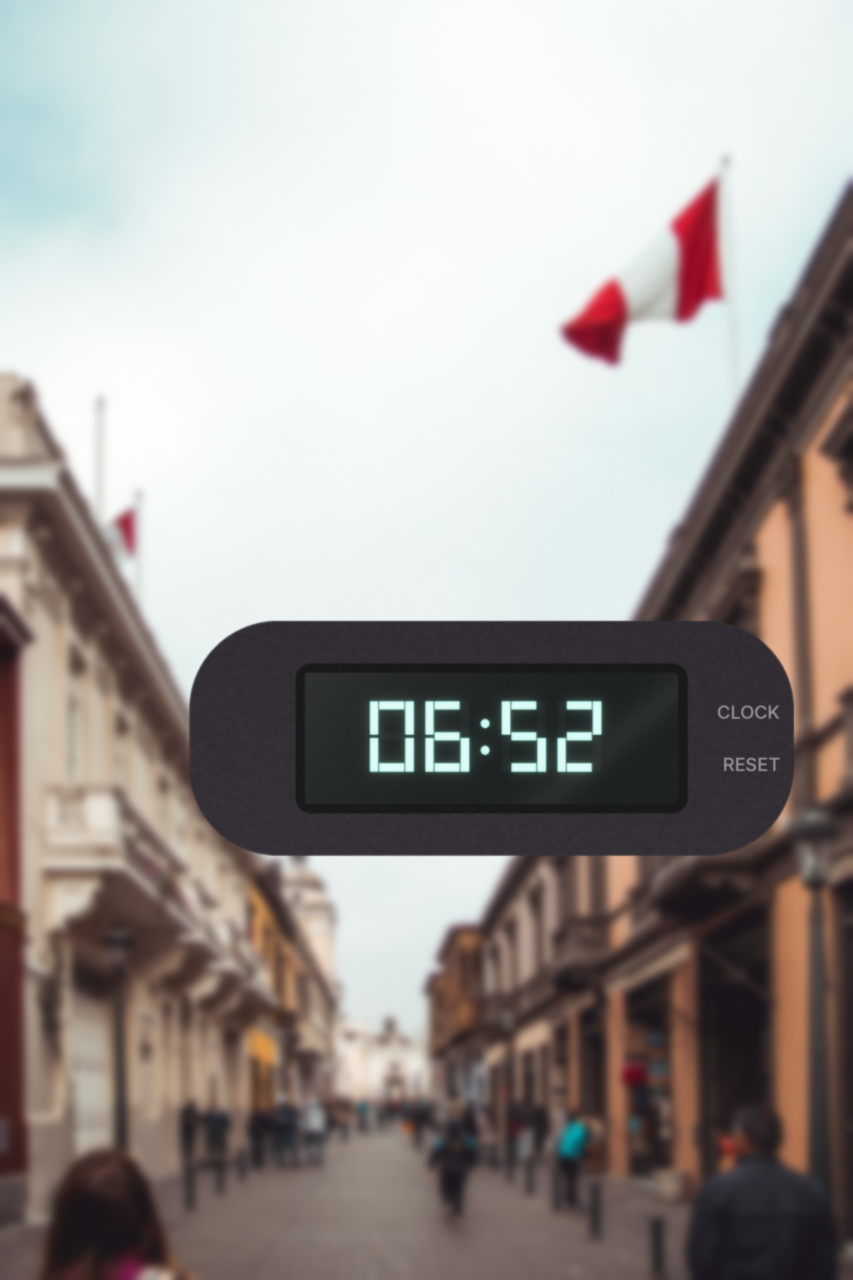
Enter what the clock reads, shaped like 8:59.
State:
6:52
